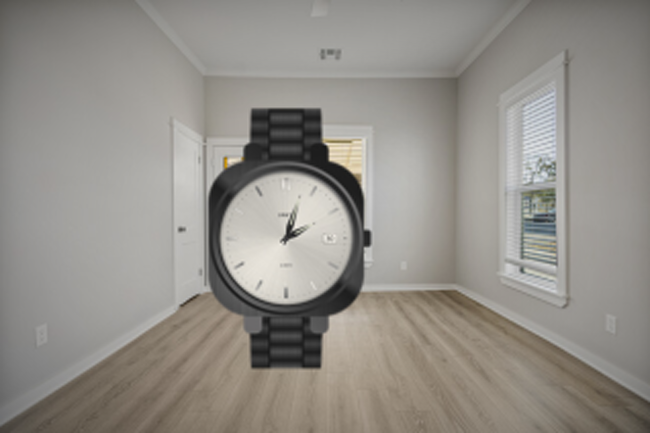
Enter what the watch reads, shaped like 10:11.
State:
2:03
